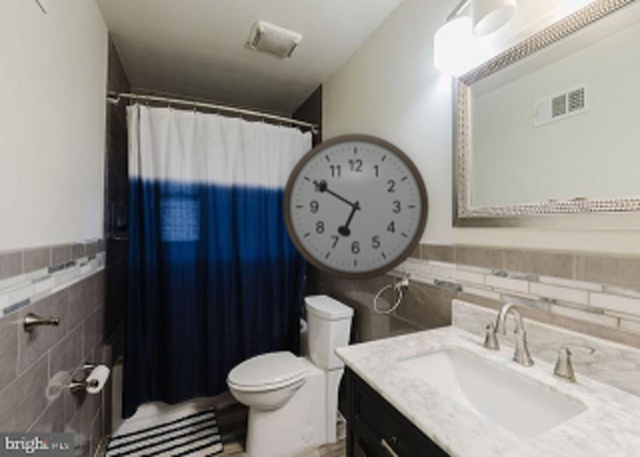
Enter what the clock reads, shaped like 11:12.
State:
6:50
